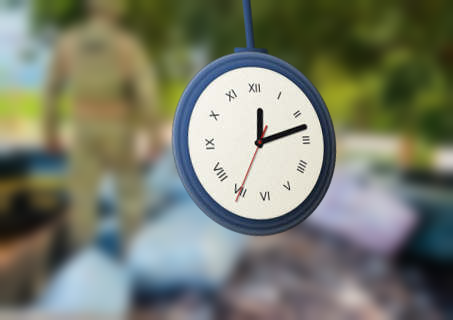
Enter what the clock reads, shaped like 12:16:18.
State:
12:12:35
